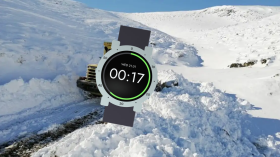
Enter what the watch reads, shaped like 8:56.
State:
0:17
